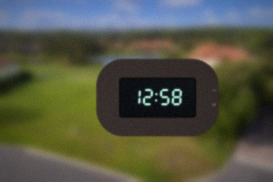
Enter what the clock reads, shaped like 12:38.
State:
12:58
